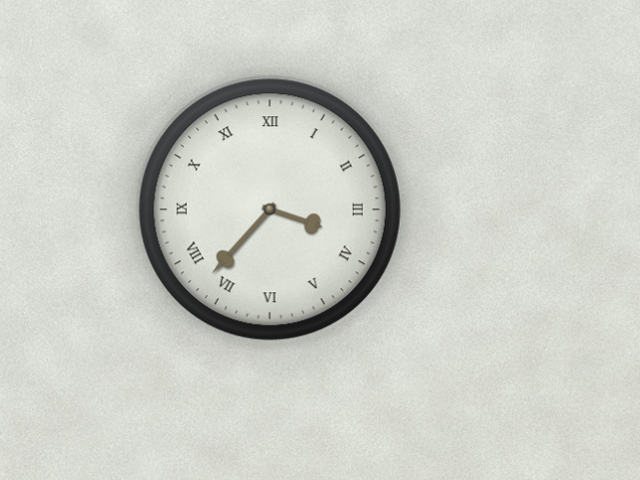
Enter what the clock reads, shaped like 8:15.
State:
3:37
